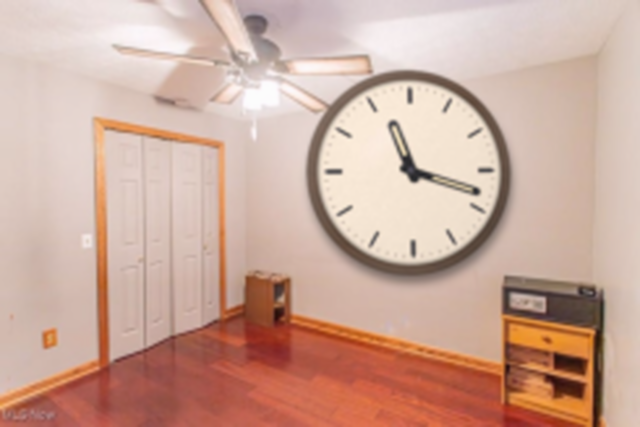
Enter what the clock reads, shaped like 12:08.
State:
11:18
